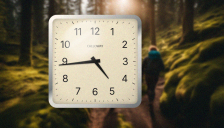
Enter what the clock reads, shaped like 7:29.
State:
4:44
